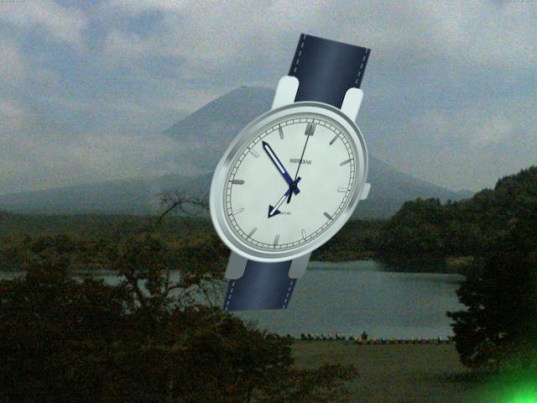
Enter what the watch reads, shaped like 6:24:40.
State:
6:52:00
